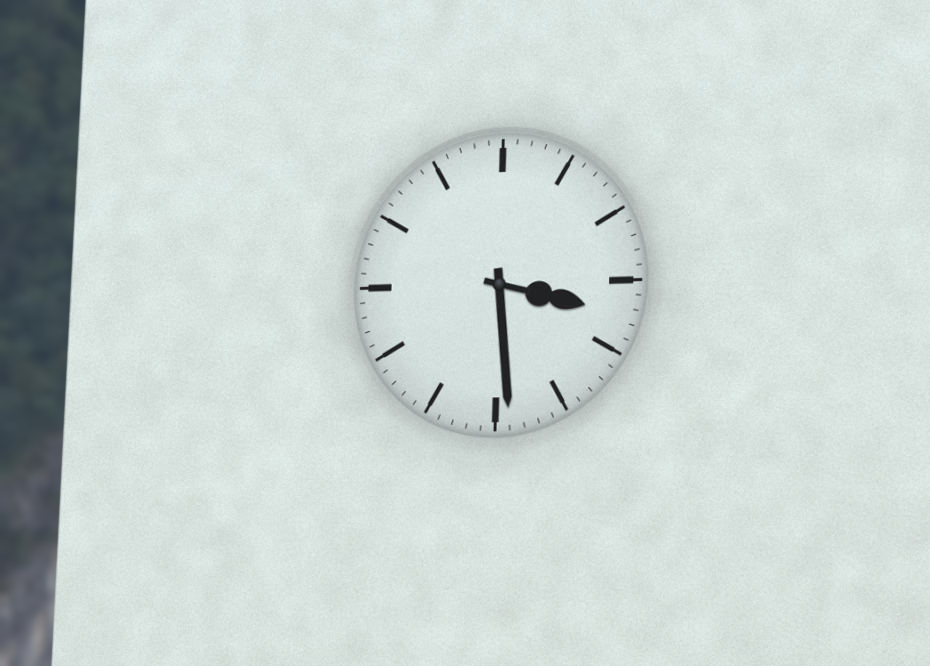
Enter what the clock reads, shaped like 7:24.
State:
3:29
